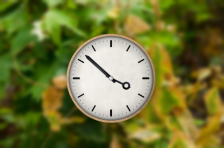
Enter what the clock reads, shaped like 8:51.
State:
3:52
